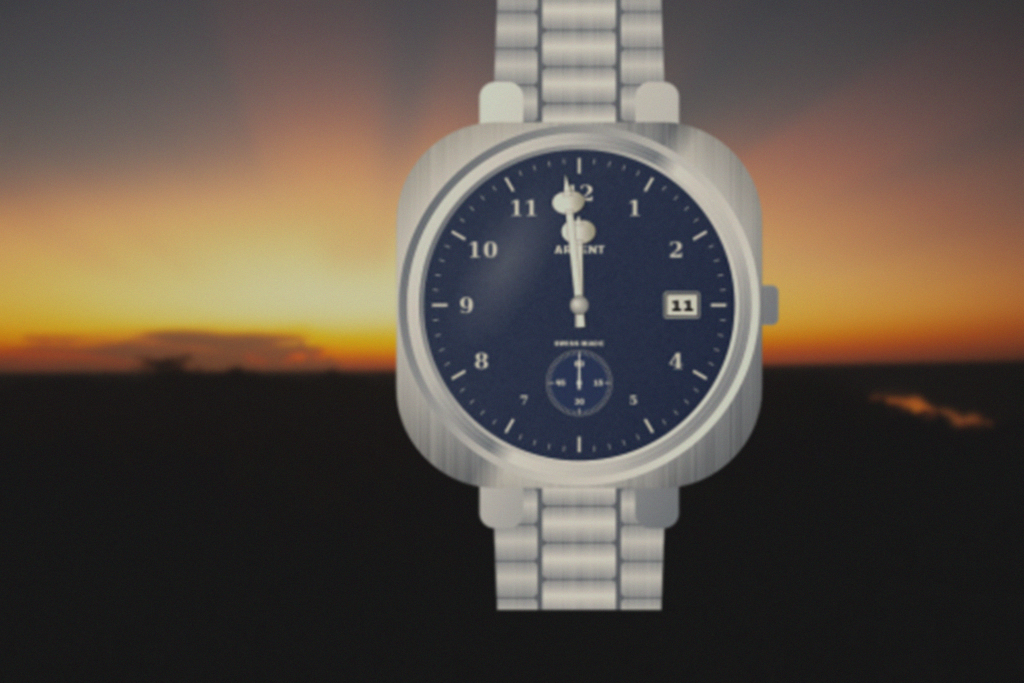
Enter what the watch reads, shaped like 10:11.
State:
11:59
